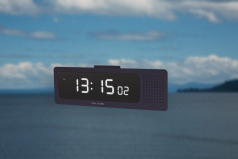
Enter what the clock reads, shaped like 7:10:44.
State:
13:15:02
